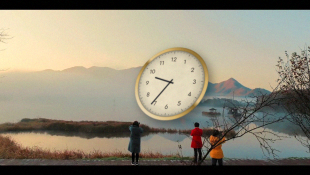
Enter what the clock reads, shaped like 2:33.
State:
9:36
